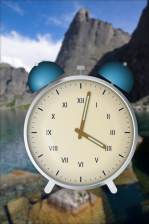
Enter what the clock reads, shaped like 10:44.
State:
4:02
